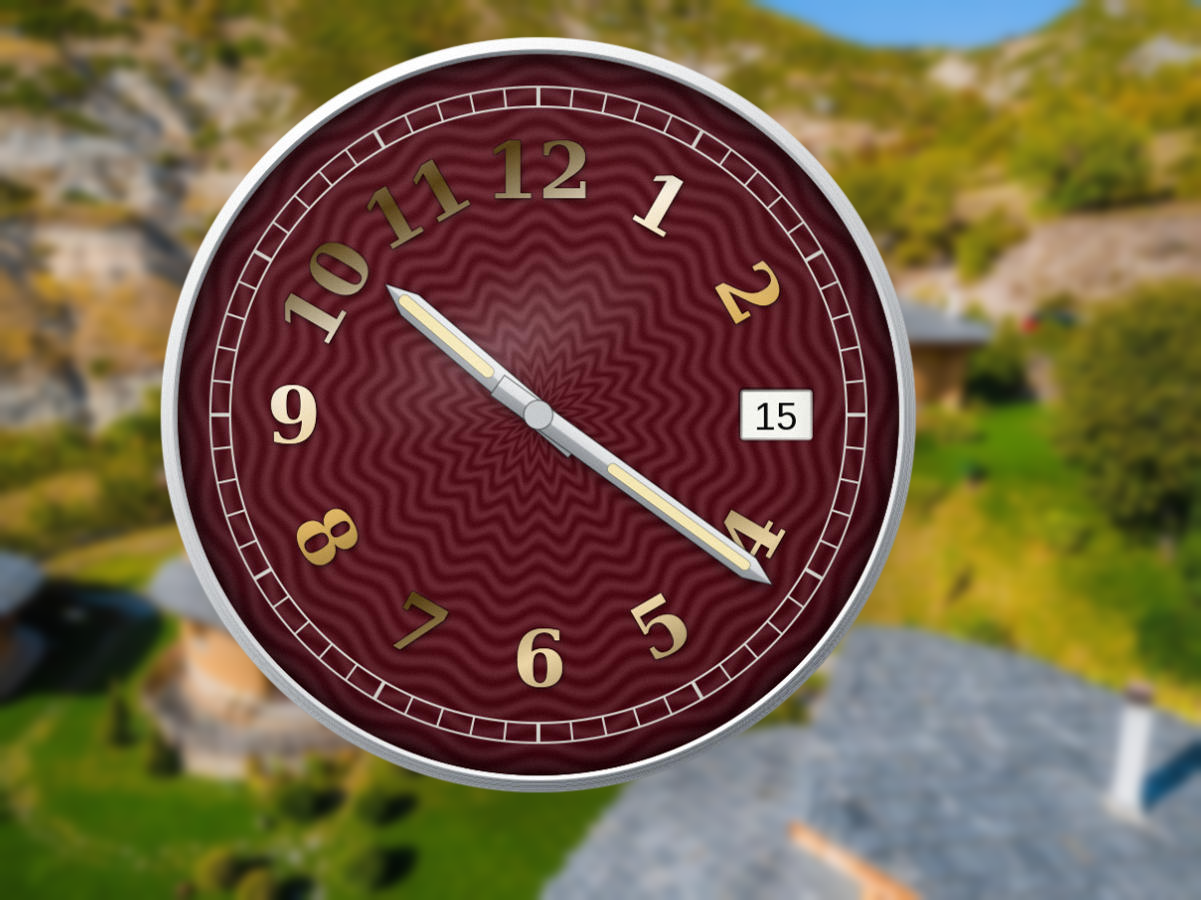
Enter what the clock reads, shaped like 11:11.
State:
10:21
